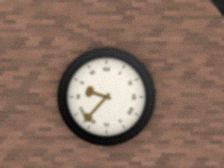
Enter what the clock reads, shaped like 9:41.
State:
9:37
